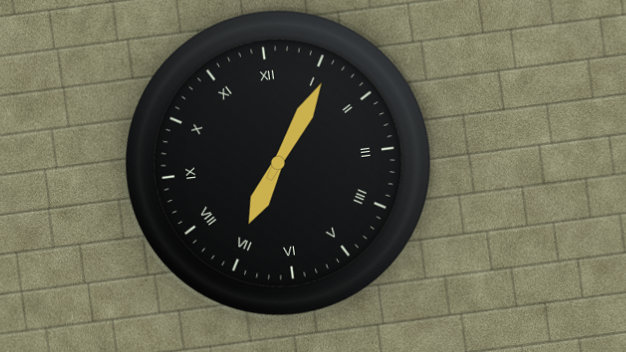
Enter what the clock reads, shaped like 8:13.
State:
7:06
